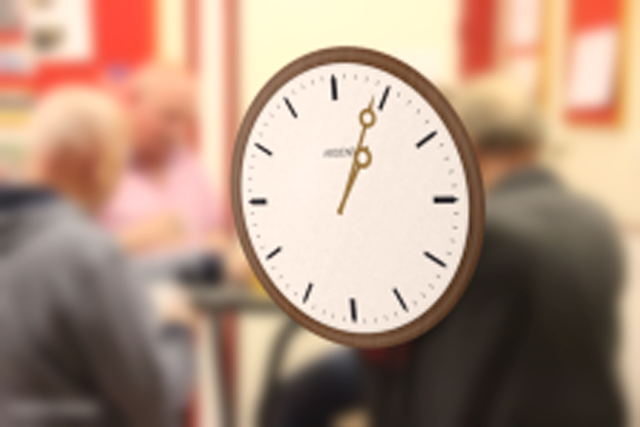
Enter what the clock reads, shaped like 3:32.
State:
1:04
